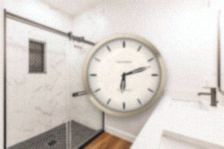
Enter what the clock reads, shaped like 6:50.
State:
6:12
